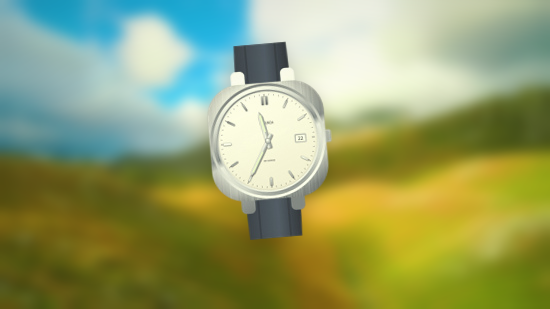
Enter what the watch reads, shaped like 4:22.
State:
11:35
